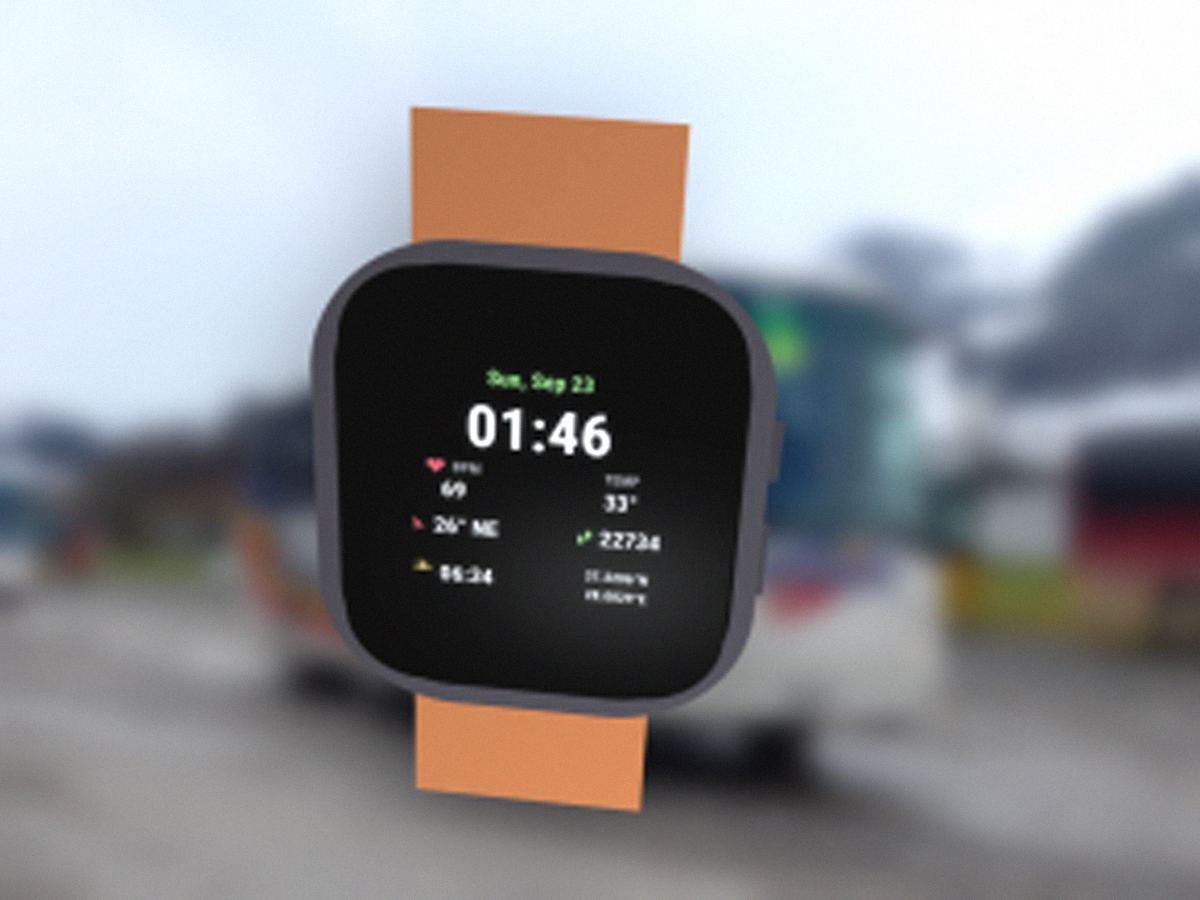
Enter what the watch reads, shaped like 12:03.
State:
1:46
